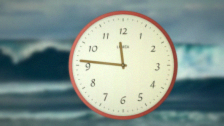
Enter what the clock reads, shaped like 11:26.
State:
11:46
